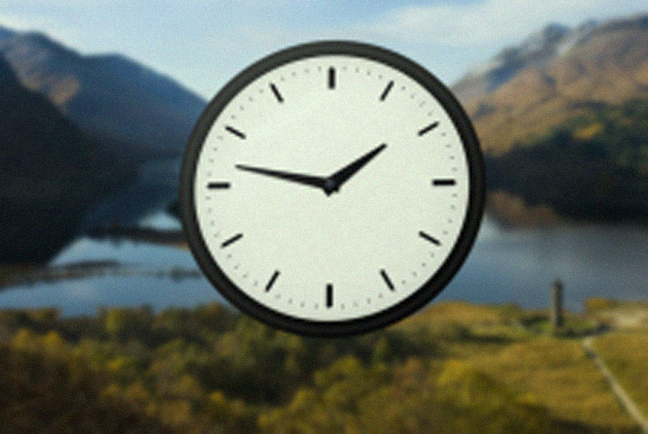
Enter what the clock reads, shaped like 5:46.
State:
1:47
